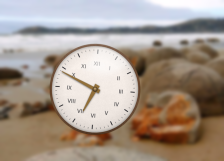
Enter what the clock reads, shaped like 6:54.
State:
6:49
